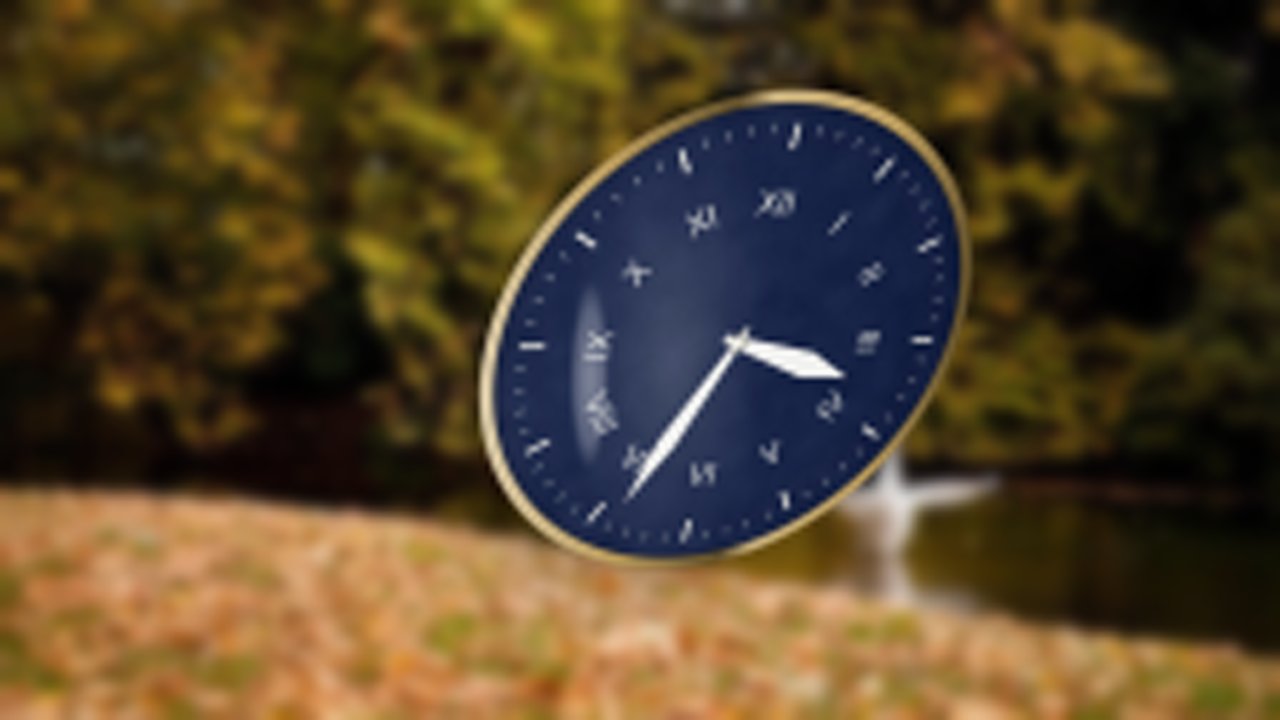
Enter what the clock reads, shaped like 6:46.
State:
3:34
